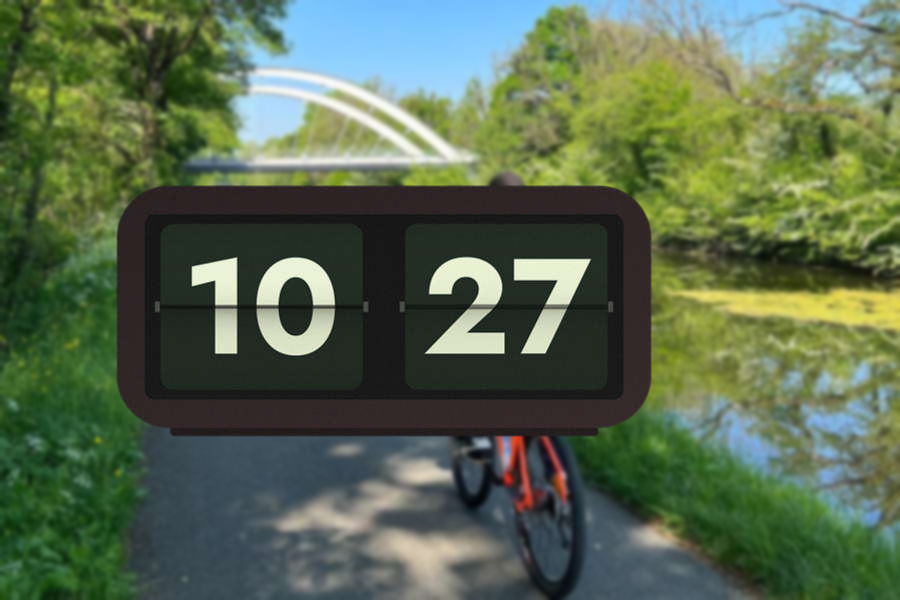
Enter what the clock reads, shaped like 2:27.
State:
10:27
